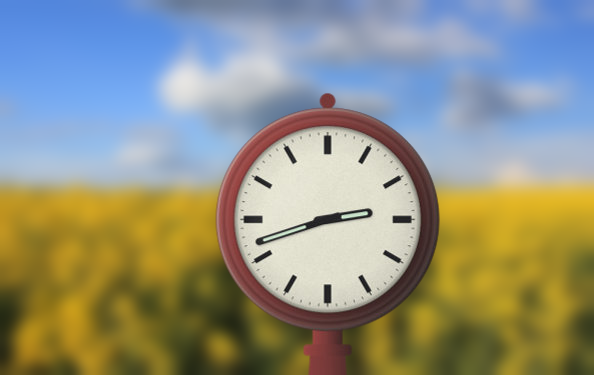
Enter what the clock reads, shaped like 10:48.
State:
2:42
